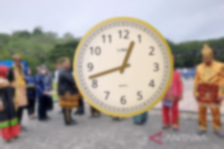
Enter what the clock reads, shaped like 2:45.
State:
12:42
